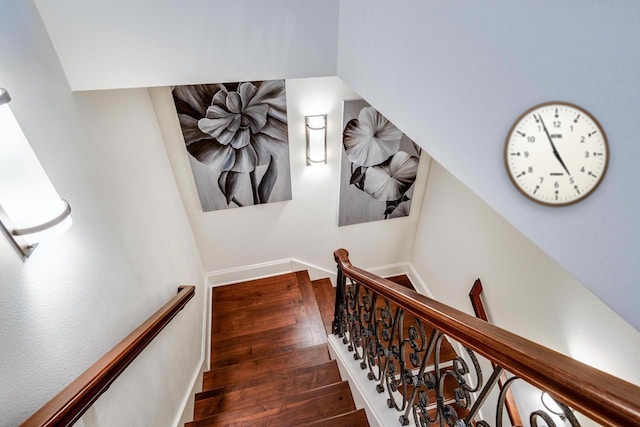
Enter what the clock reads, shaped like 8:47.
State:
4:56
